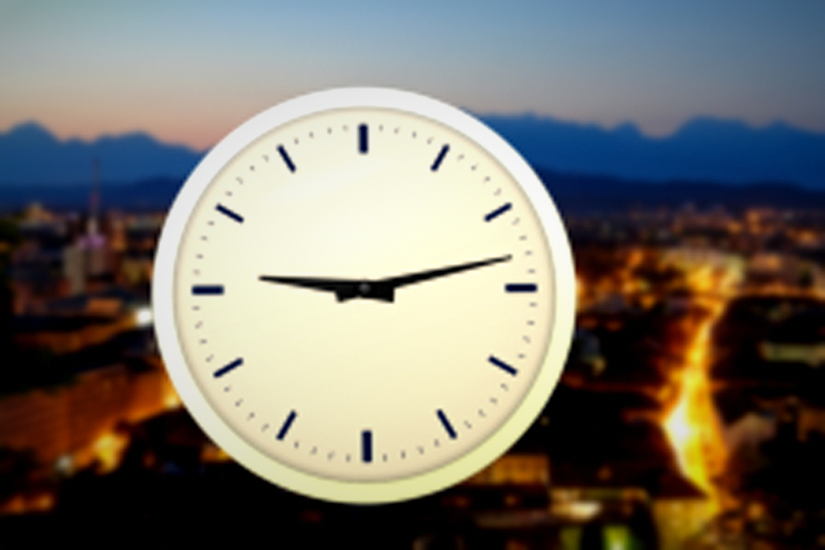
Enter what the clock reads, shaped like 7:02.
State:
9:13
